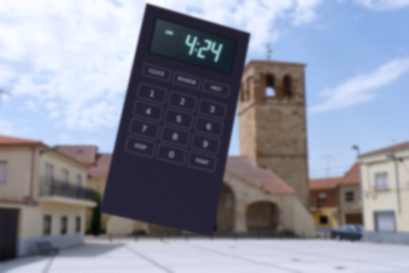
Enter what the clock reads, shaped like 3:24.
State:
4:24
